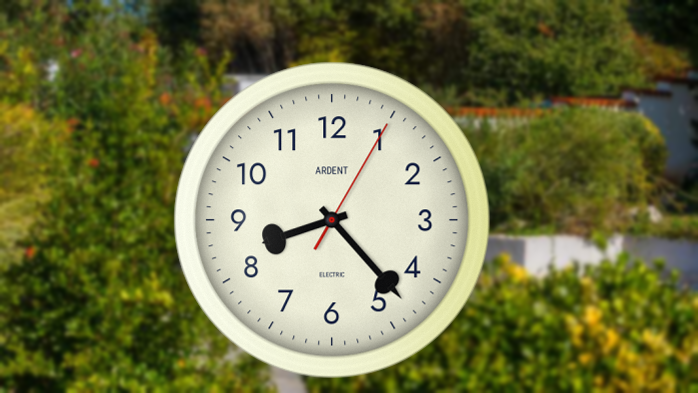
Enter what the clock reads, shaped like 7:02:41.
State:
8:23:05
